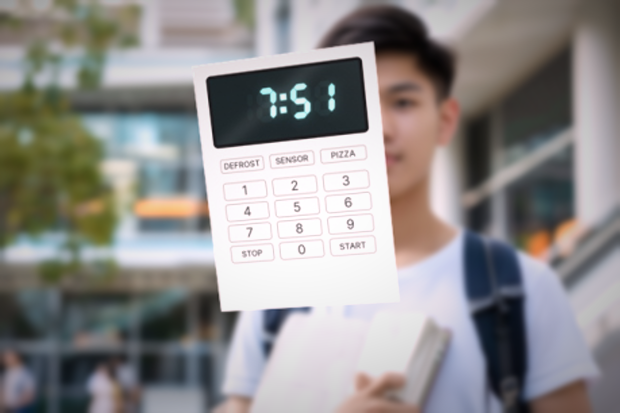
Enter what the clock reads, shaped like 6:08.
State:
7:51
